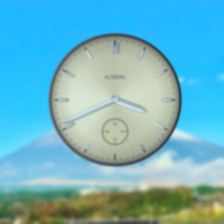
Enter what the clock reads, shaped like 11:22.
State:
3:41
